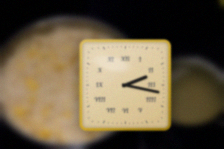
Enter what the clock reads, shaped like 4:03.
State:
2:17
